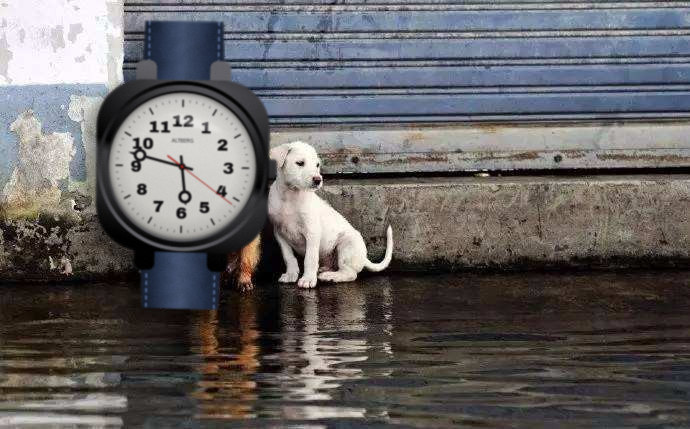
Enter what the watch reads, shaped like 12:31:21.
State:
5:47:21
